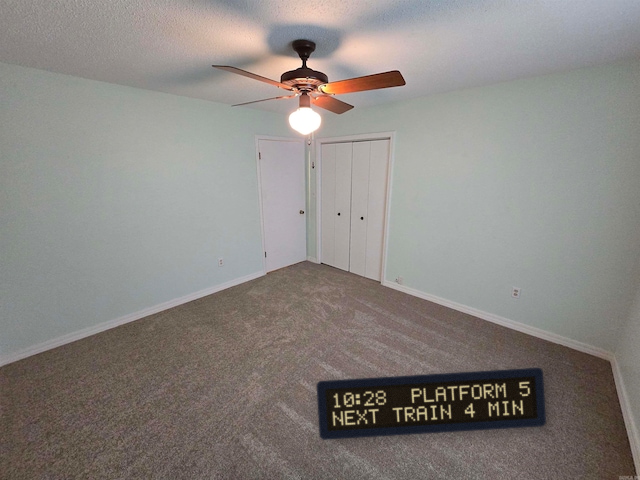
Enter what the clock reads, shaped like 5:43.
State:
10:28
